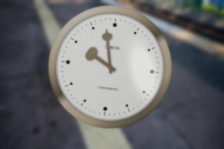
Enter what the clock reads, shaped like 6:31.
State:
9:58
